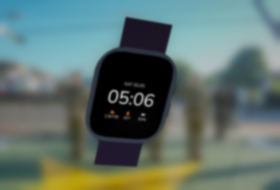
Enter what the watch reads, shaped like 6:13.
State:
5:06
